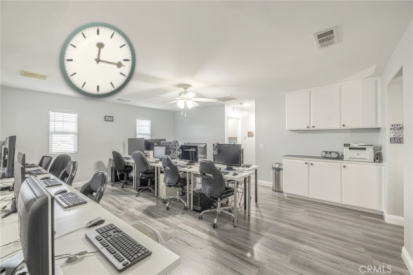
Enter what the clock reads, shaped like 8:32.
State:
12:17
